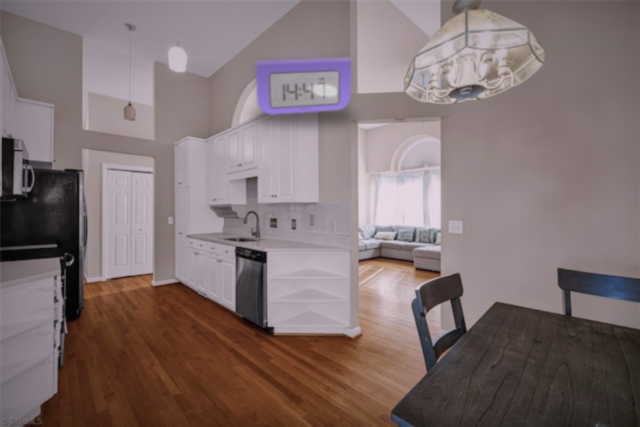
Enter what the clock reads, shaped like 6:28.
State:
14:47
